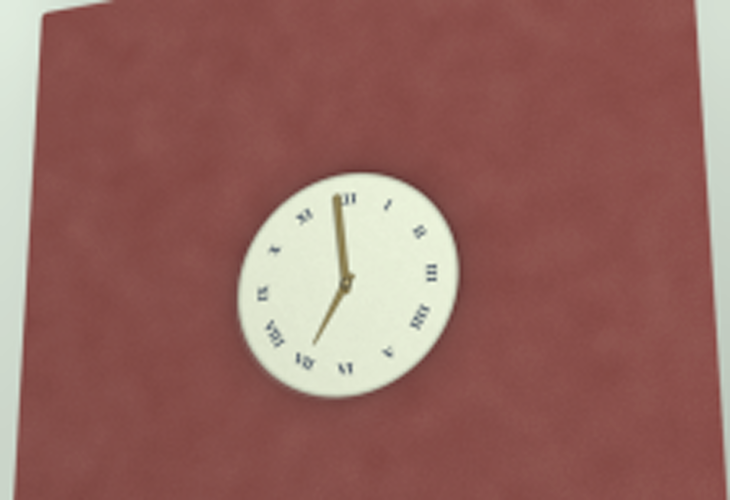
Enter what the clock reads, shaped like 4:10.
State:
6:59
